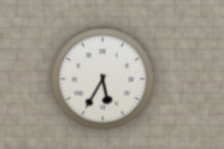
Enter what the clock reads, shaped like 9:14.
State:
5:35
